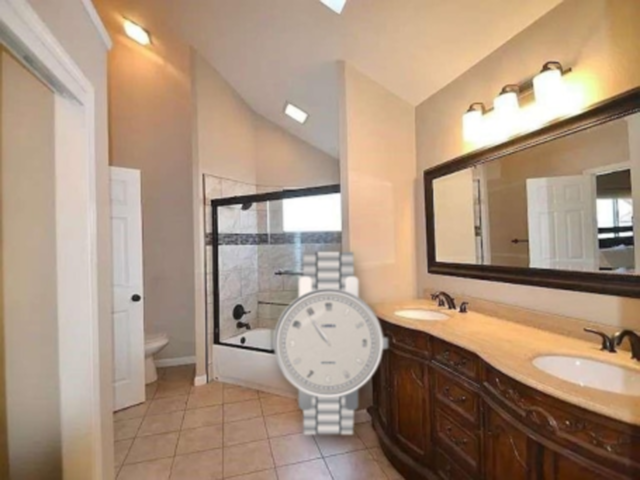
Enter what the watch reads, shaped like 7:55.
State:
10:54
